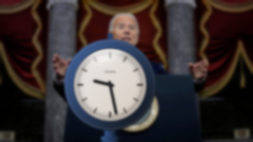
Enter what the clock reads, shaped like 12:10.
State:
9:28
